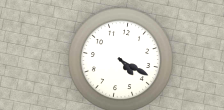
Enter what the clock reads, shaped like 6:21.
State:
4:18
